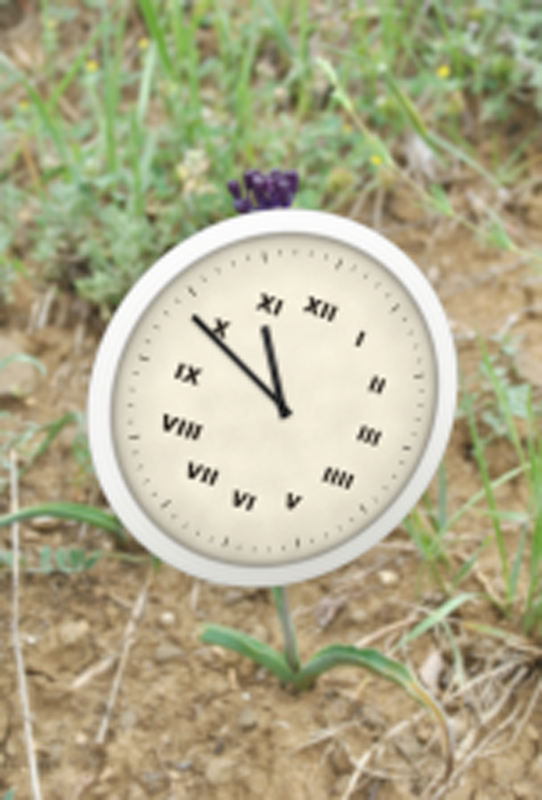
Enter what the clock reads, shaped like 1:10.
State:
10:49
